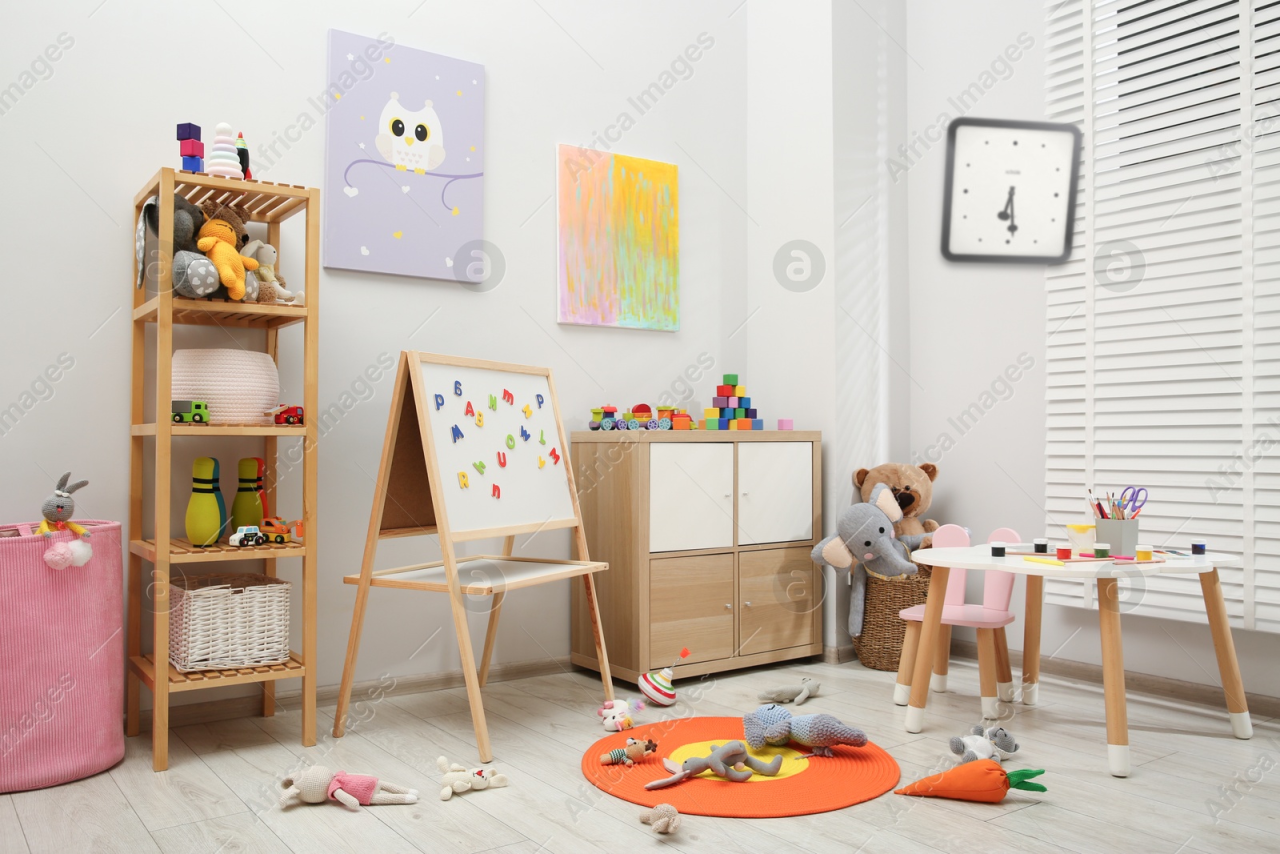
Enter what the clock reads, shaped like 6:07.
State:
6:29
